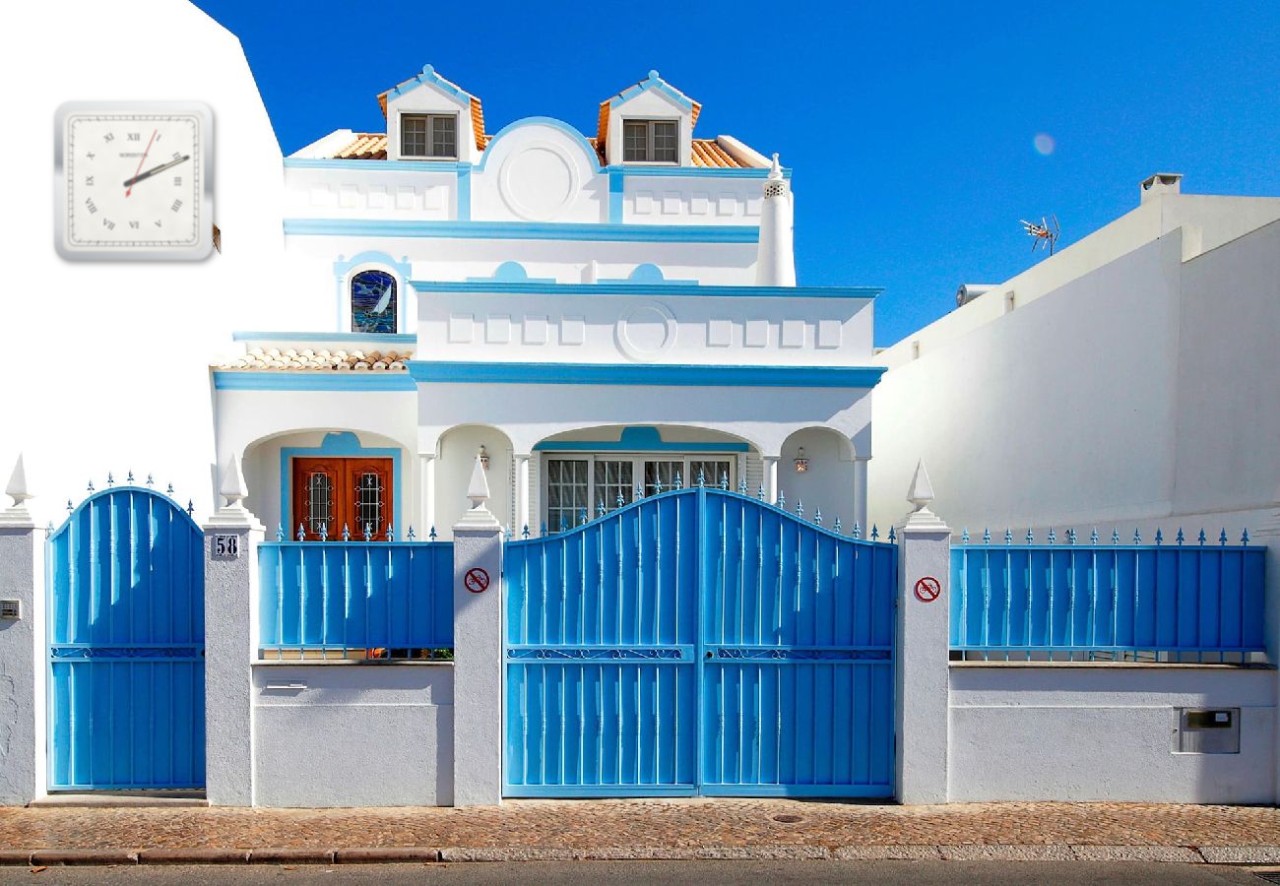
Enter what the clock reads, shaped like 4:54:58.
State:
2:11:04
